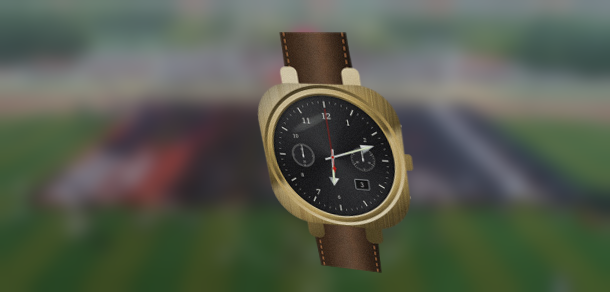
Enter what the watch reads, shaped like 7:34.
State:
6:12
